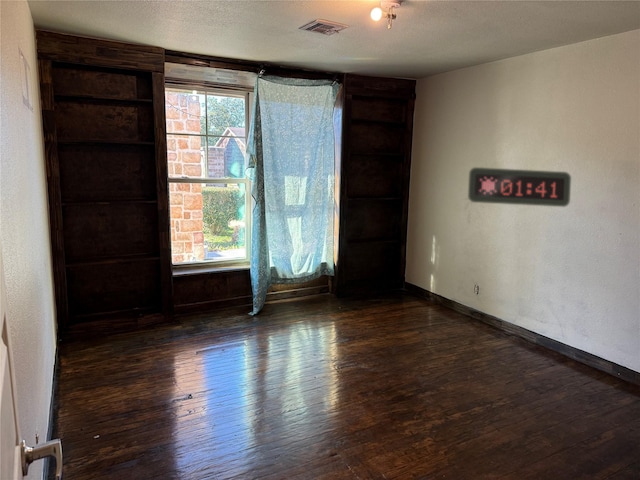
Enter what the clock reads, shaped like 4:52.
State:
1:41
